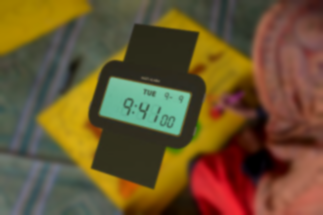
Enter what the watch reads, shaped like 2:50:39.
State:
9:41:00
